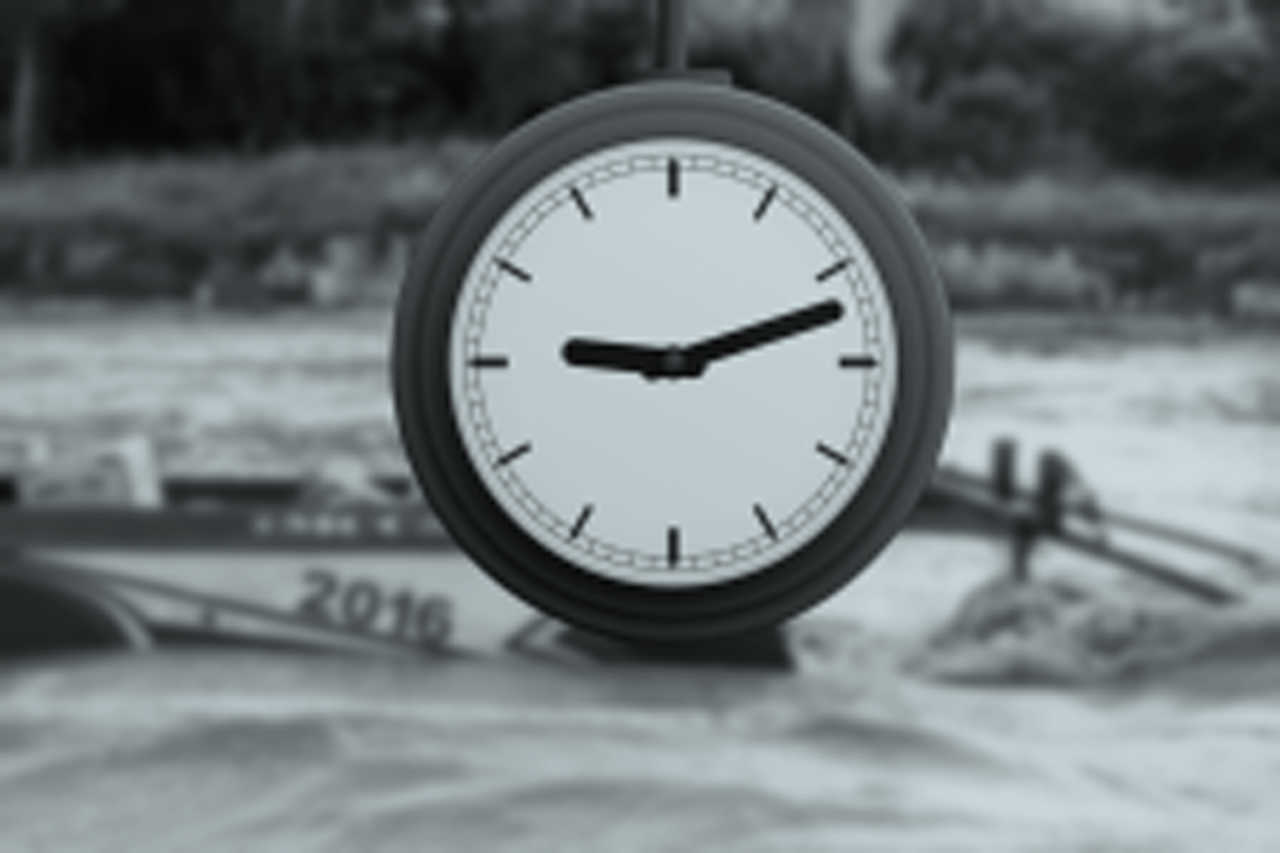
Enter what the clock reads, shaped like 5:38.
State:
9:12
